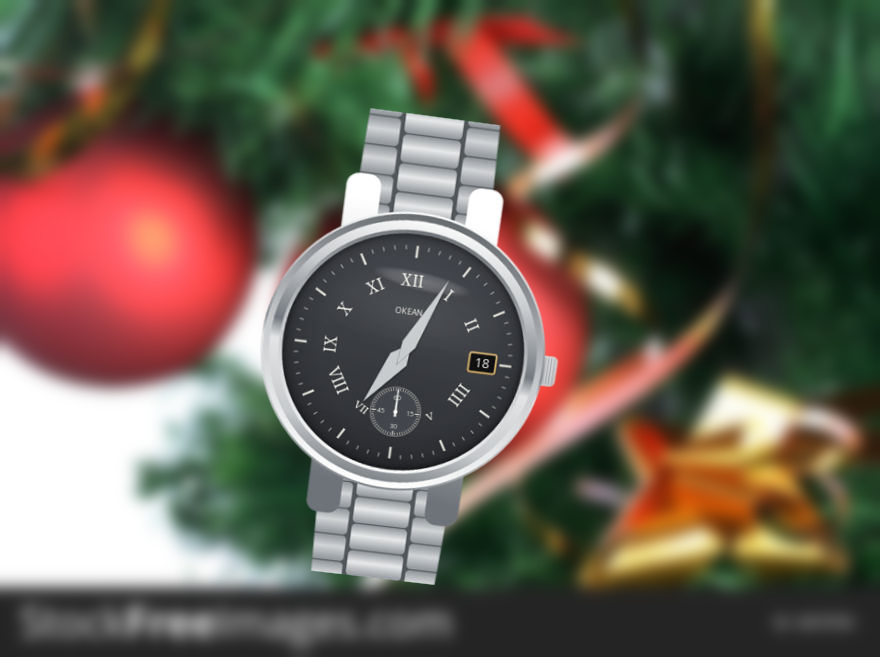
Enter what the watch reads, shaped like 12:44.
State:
7:04
